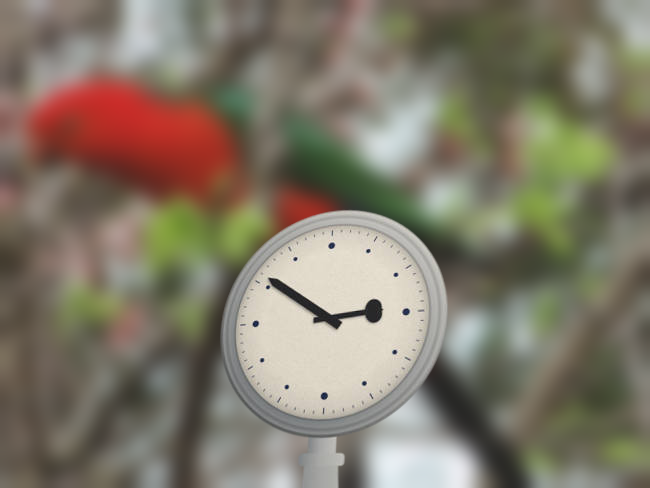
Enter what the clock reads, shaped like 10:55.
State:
2:51
